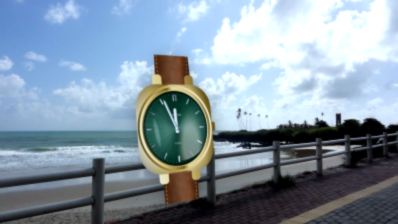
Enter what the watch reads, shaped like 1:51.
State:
11:56
